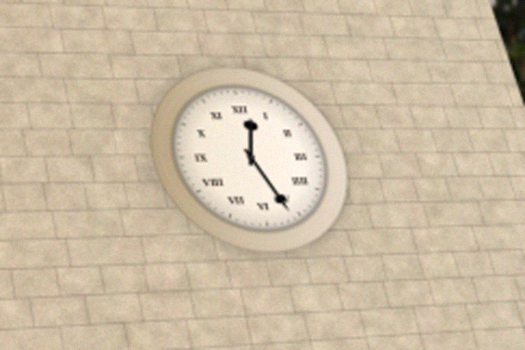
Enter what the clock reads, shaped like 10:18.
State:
12:26
